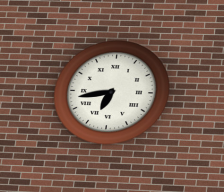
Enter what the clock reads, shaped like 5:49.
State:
6:43
